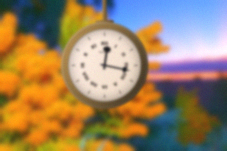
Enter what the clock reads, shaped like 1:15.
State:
12:17
